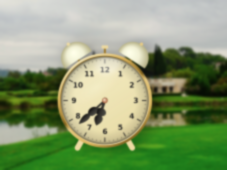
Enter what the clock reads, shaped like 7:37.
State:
6:38
